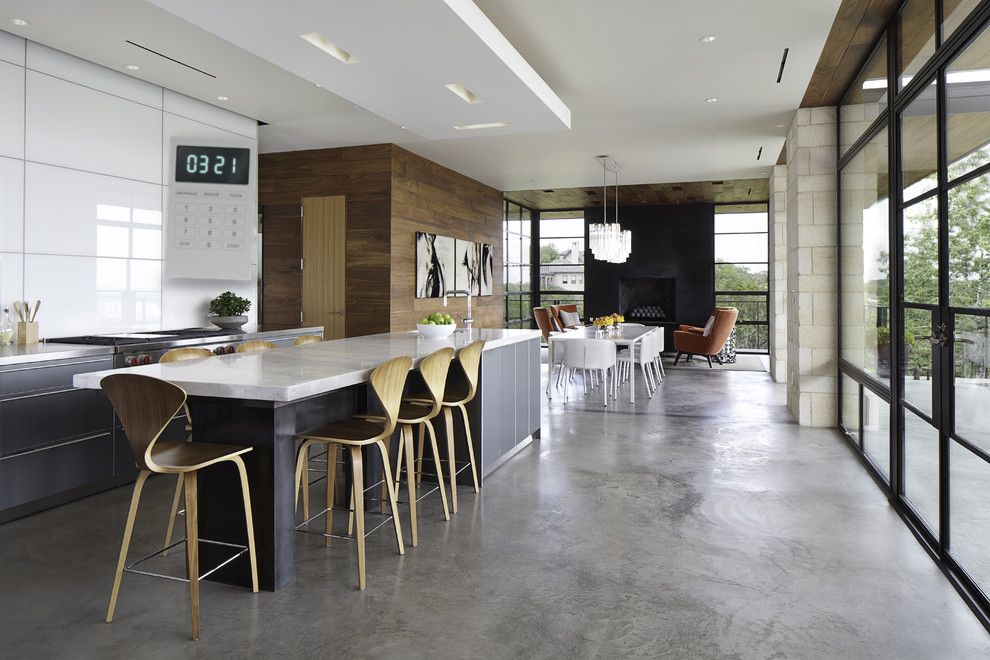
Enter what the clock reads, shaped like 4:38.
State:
3:21
